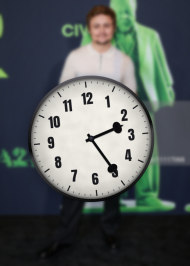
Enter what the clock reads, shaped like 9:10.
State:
2:25
